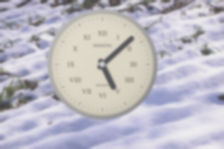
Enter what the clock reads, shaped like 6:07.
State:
5:08
